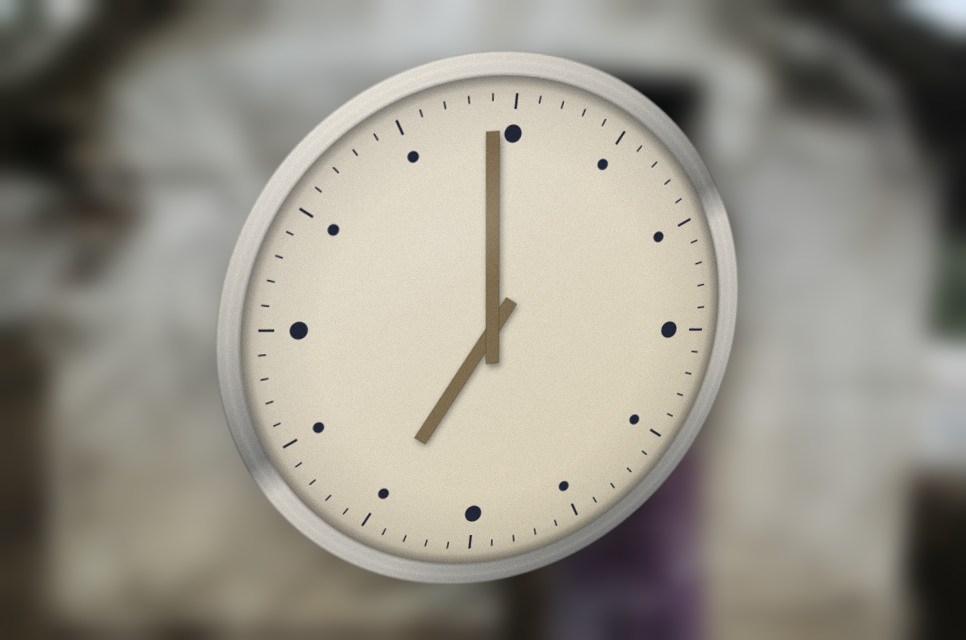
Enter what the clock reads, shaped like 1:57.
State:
6:59
